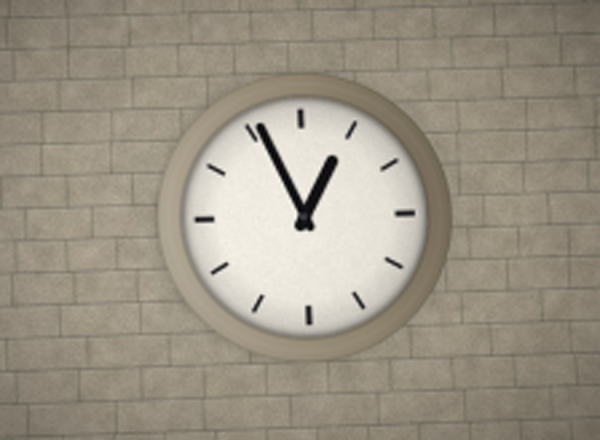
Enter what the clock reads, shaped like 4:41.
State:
12:56
